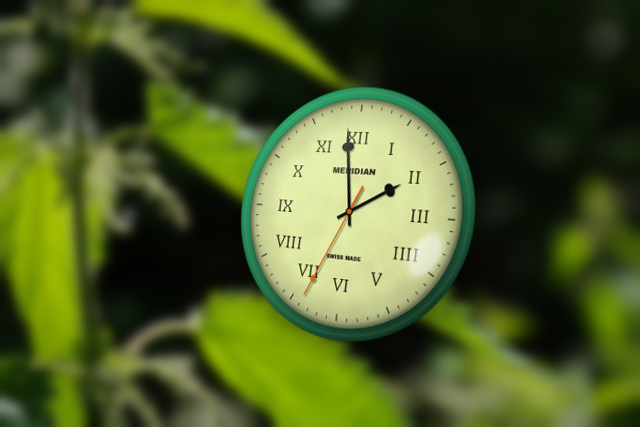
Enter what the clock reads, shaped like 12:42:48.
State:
1:58:34
